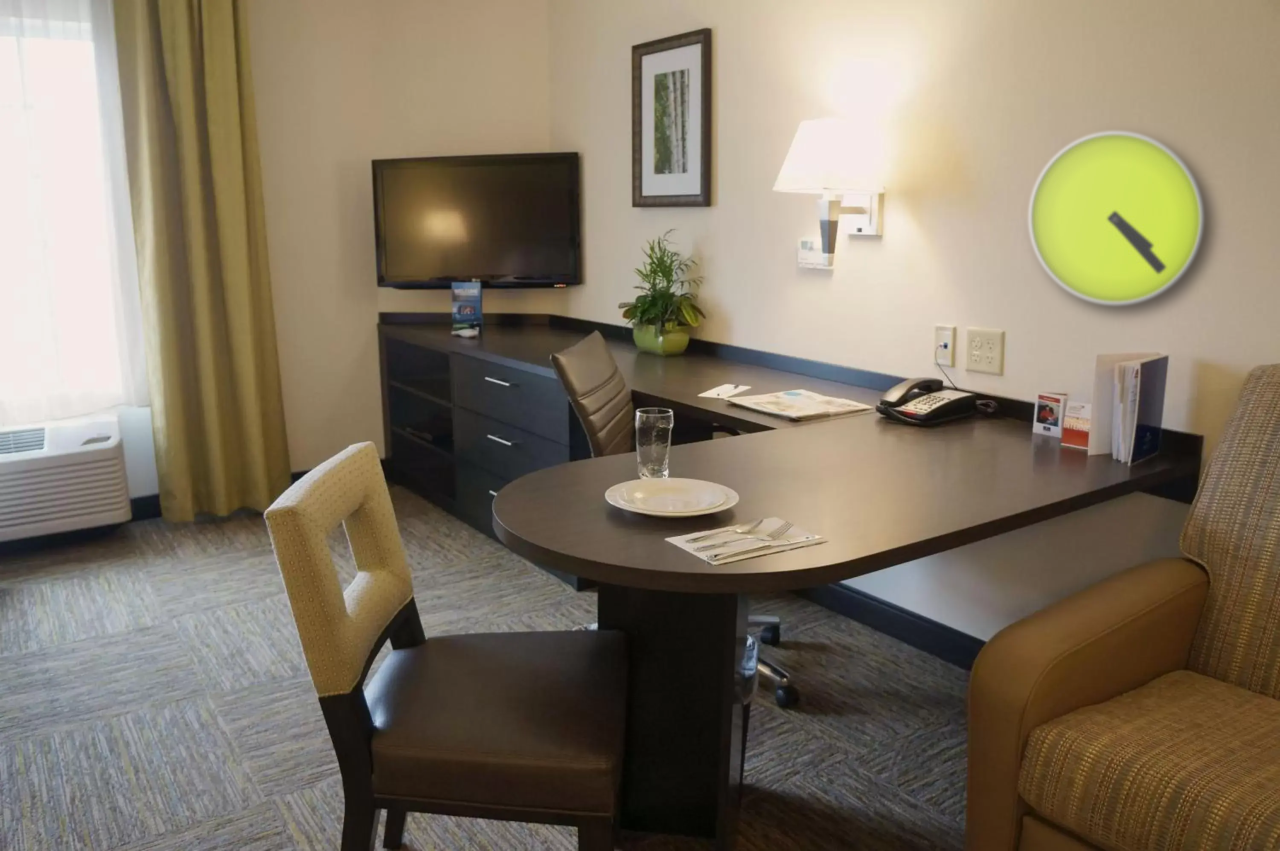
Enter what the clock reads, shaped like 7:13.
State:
4:23
